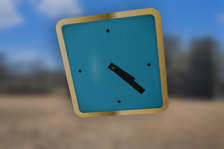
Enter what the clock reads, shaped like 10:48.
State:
4:23
